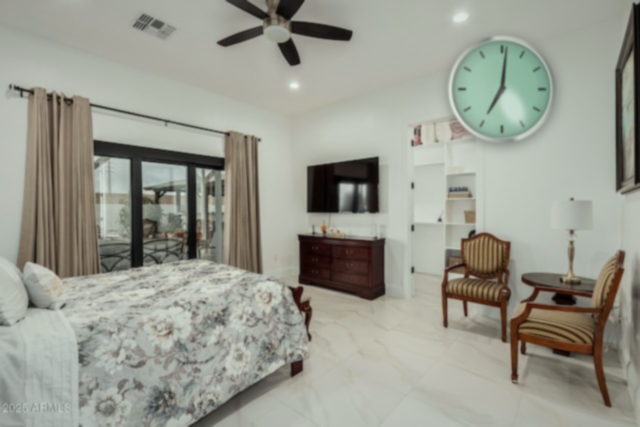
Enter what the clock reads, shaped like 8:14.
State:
7:01
